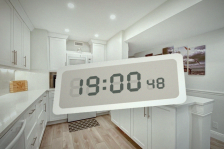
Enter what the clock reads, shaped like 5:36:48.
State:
19:00:48
